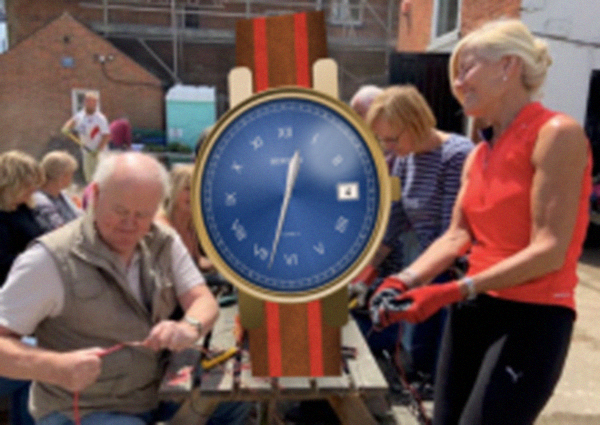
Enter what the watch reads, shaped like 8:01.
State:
12:33
